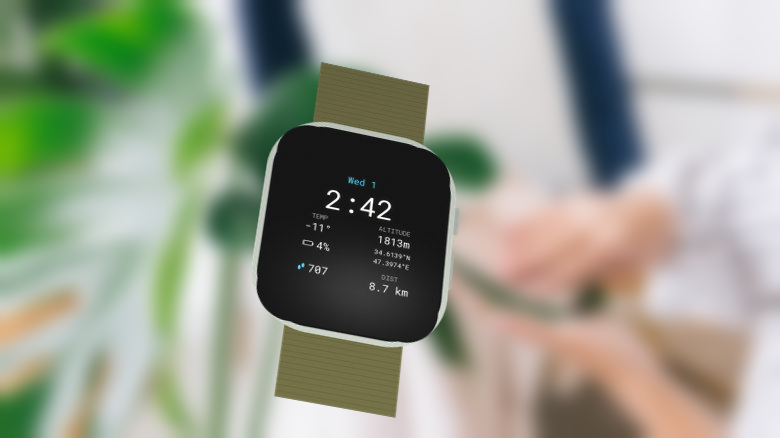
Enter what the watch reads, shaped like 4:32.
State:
2:42
